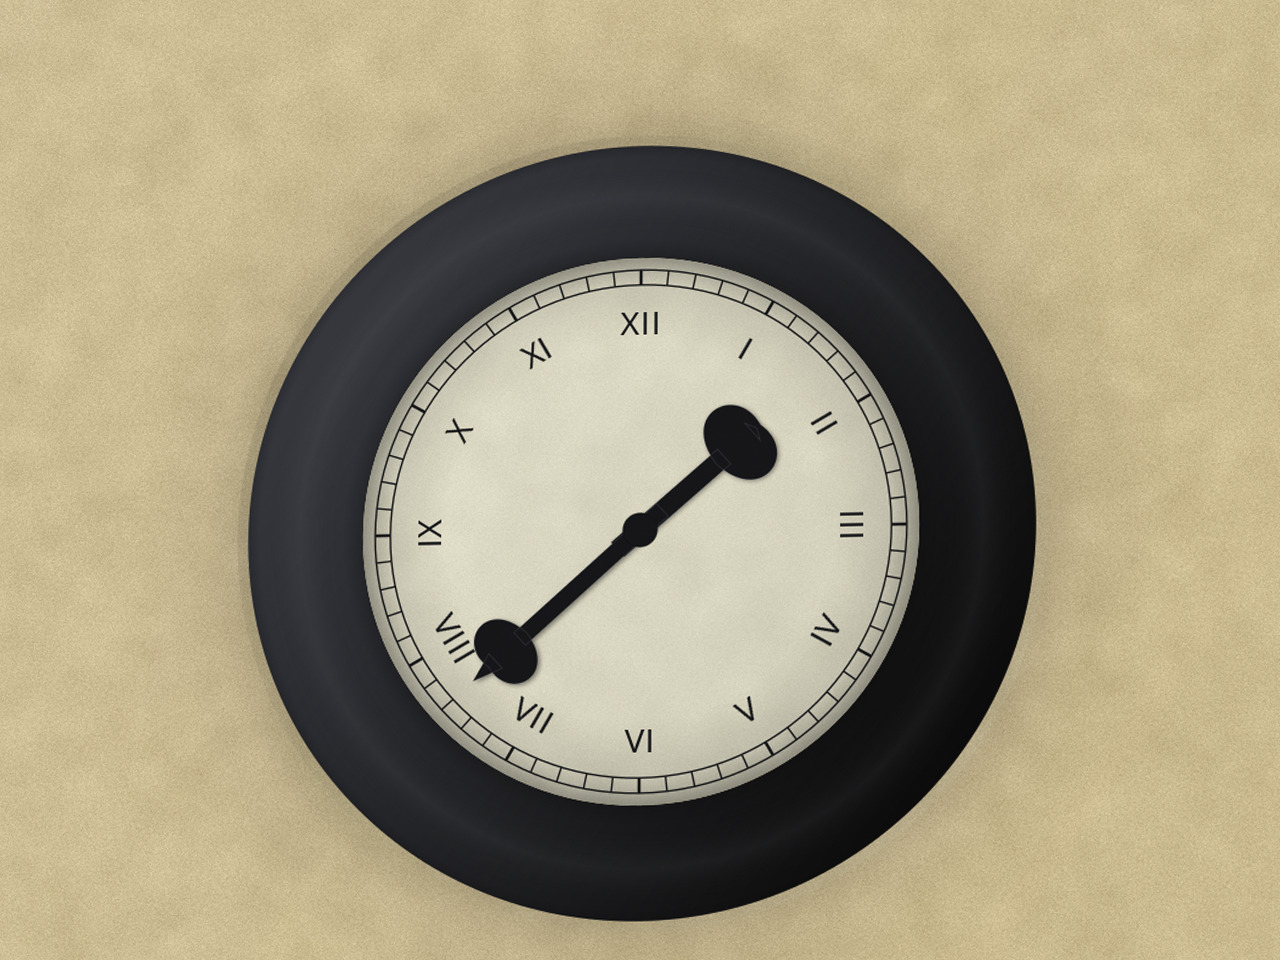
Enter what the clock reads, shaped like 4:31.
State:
1:38
